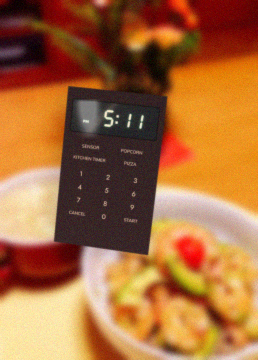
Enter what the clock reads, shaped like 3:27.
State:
5:11
